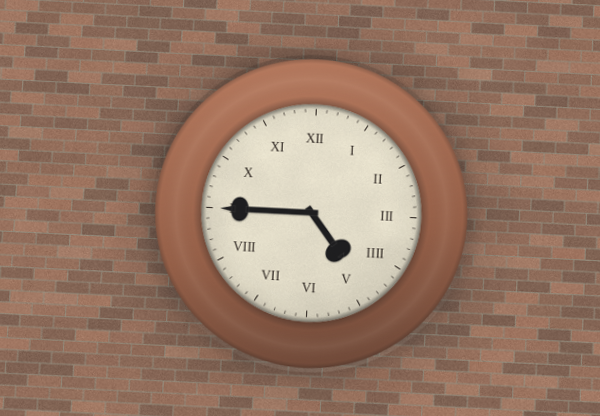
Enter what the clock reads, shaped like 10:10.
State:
4:45
